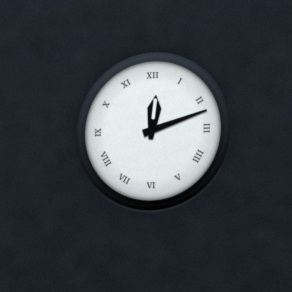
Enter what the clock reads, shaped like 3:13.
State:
12:12
